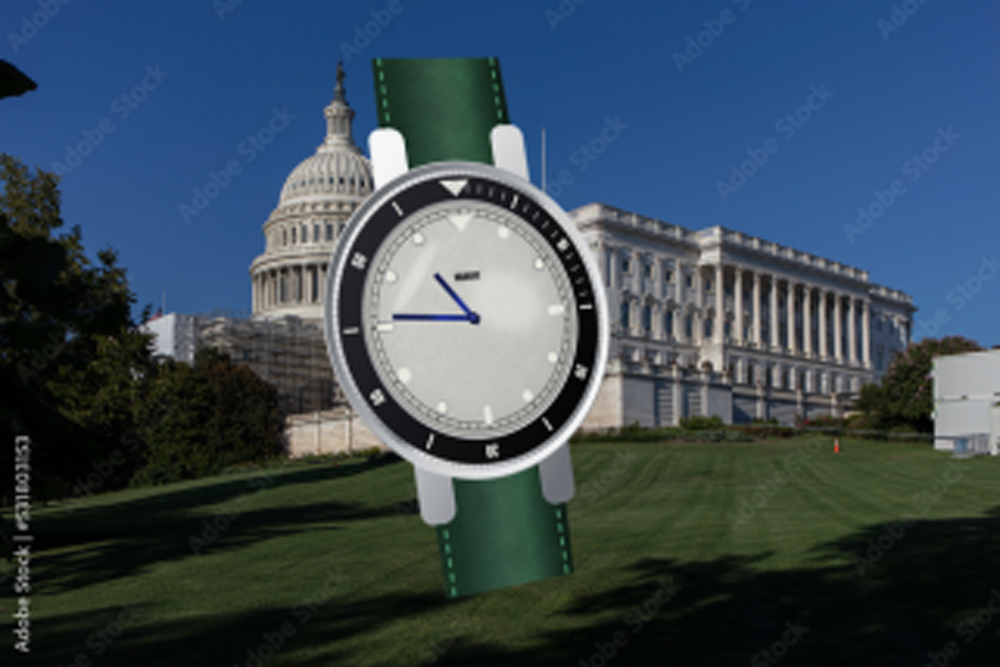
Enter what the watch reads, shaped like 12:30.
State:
10:46
